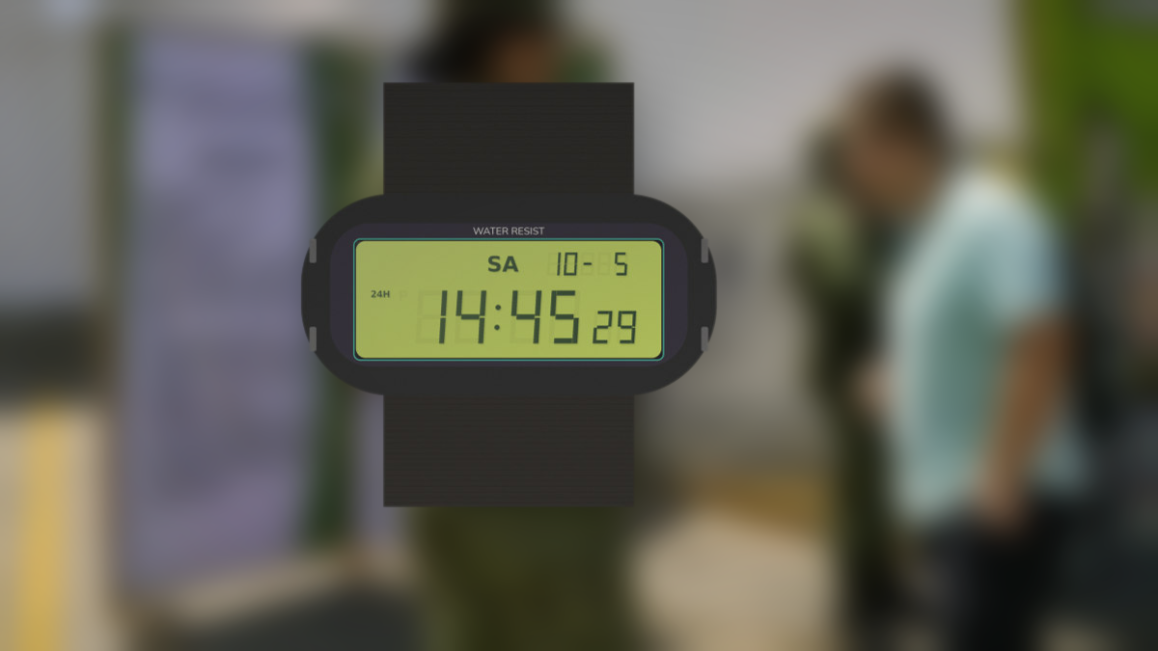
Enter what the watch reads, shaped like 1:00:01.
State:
14:45:29
